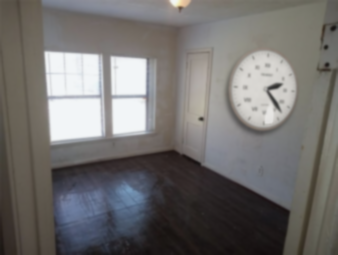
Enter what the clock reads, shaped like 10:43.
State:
2:23
